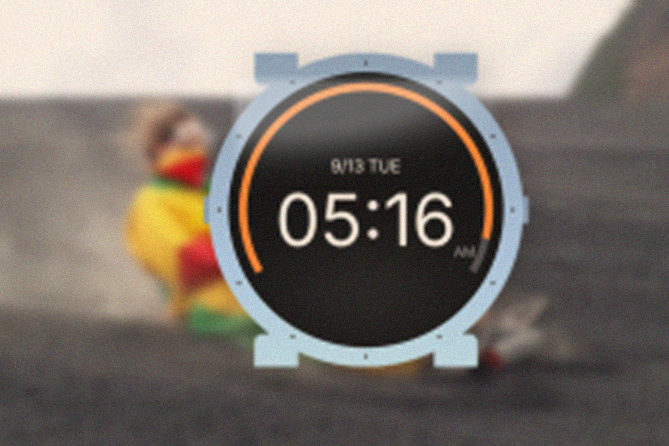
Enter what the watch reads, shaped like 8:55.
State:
5:16
